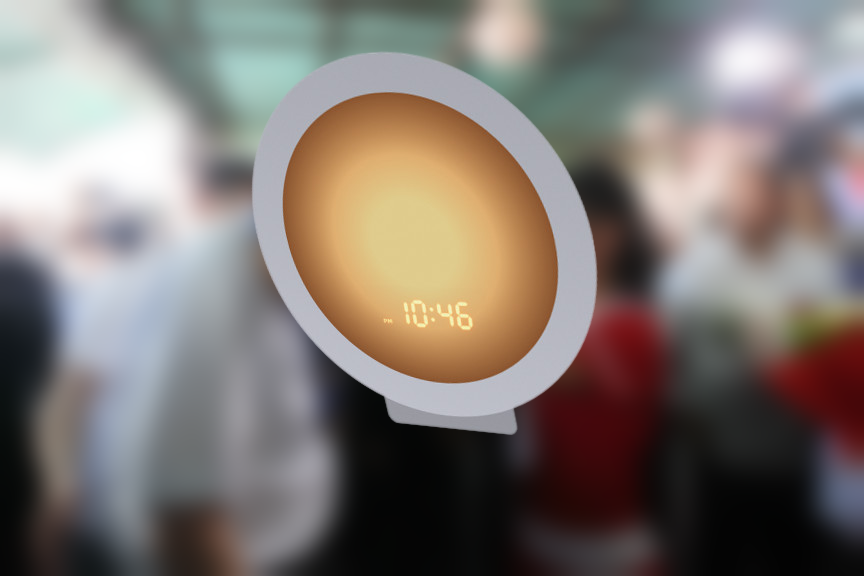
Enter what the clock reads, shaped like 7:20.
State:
10:46
